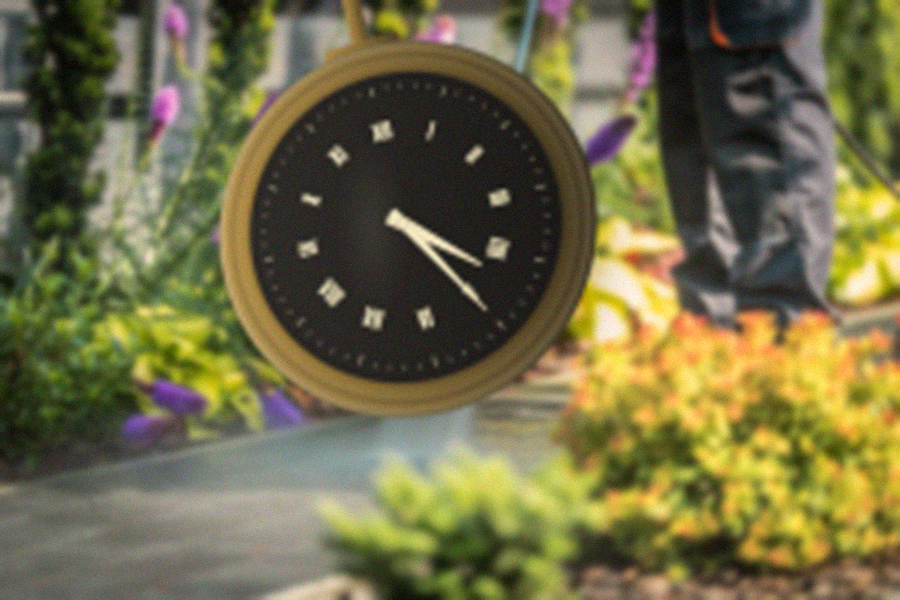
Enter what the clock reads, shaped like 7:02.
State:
4:25
